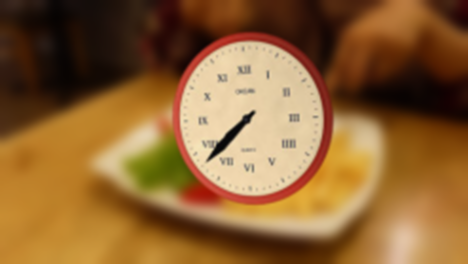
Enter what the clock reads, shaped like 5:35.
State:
7:38
